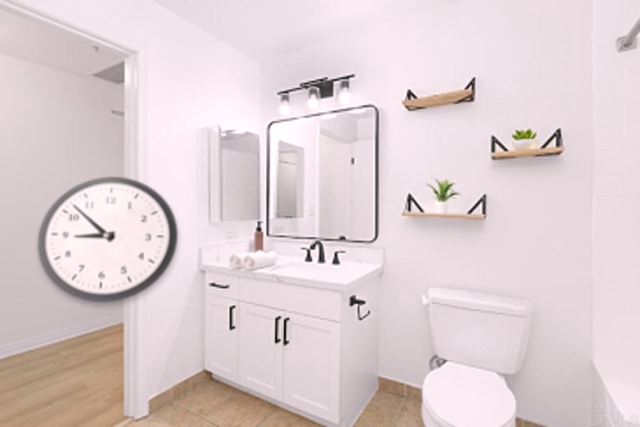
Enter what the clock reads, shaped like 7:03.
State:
8:52
